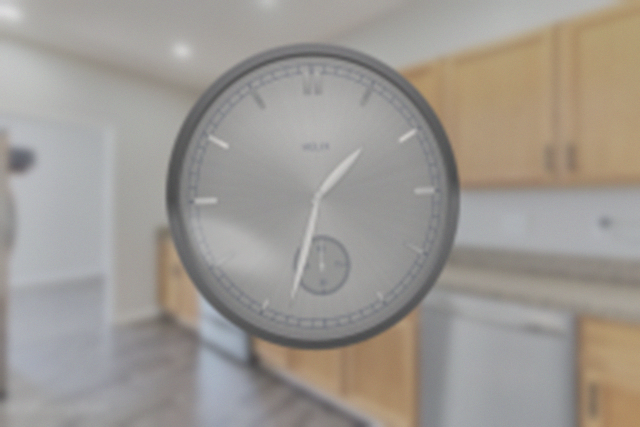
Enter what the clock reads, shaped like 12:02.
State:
1:33
